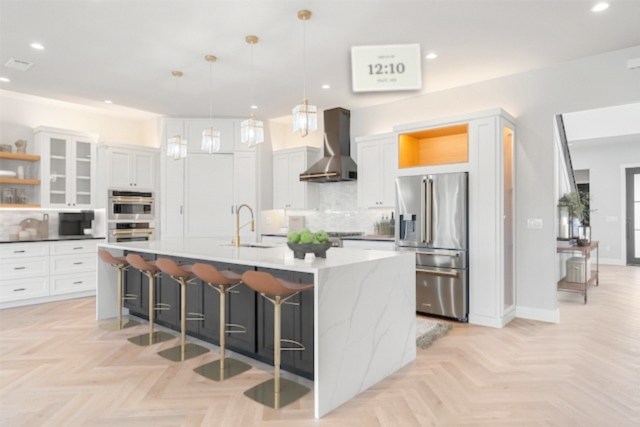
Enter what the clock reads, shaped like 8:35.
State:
12:10
